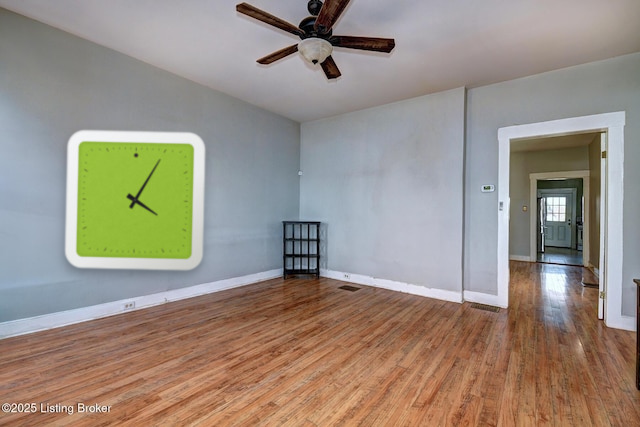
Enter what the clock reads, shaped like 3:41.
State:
4:05
